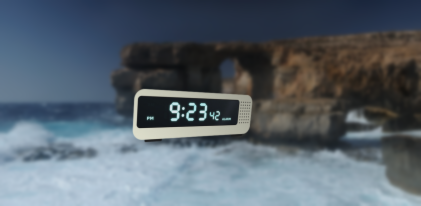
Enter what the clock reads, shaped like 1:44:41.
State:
9:23:42
